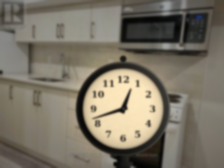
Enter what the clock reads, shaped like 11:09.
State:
12:42
